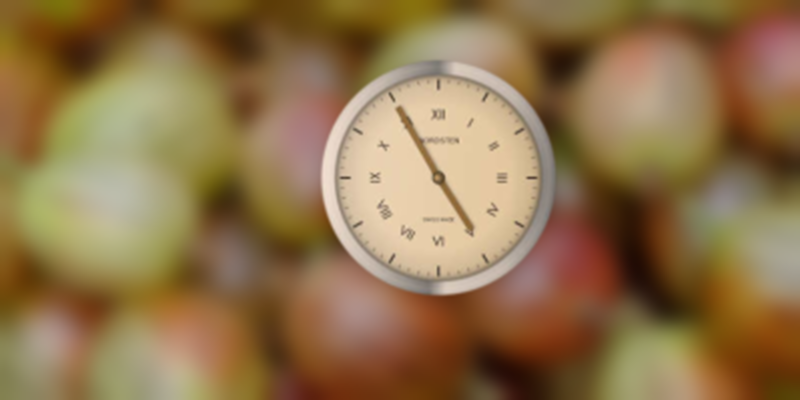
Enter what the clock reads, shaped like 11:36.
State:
4:55
